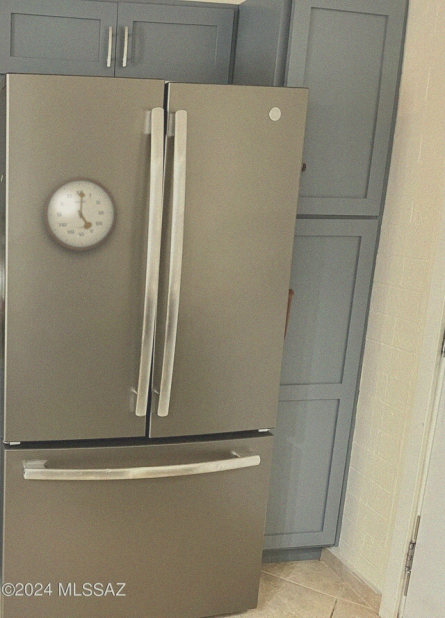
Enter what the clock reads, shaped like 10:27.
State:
5:01
